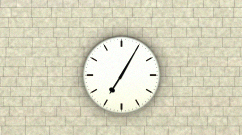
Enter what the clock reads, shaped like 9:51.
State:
7:05
